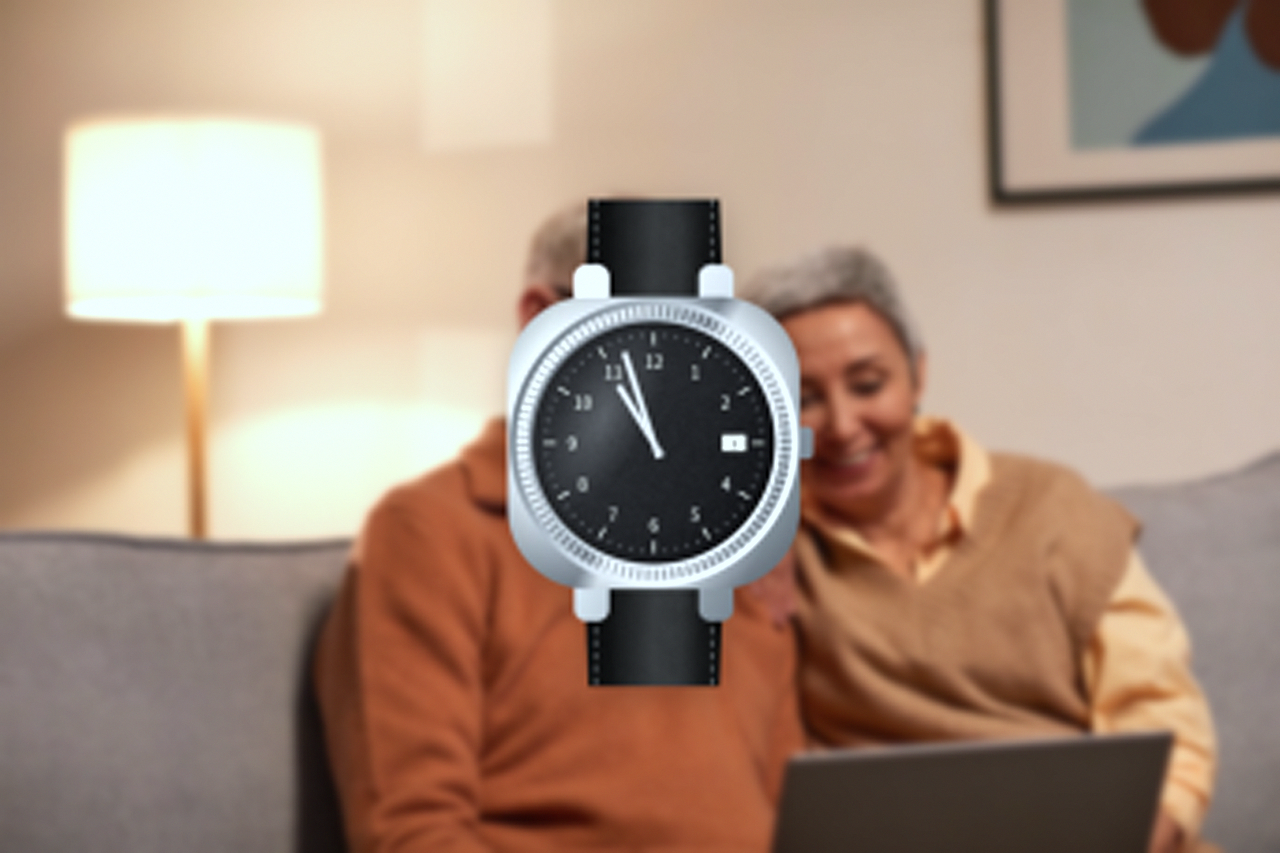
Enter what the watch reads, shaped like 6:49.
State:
10:57
